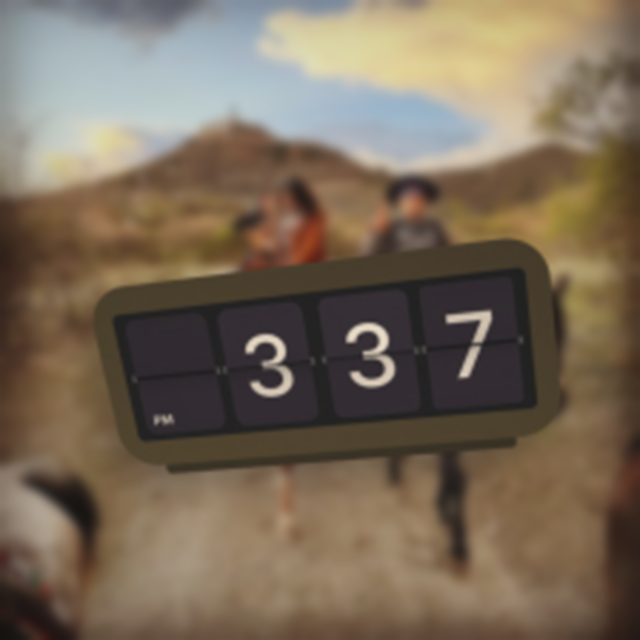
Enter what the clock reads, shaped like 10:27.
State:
3:37
